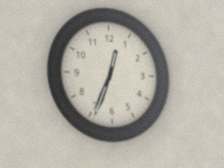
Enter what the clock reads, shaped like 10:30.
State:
12:34
